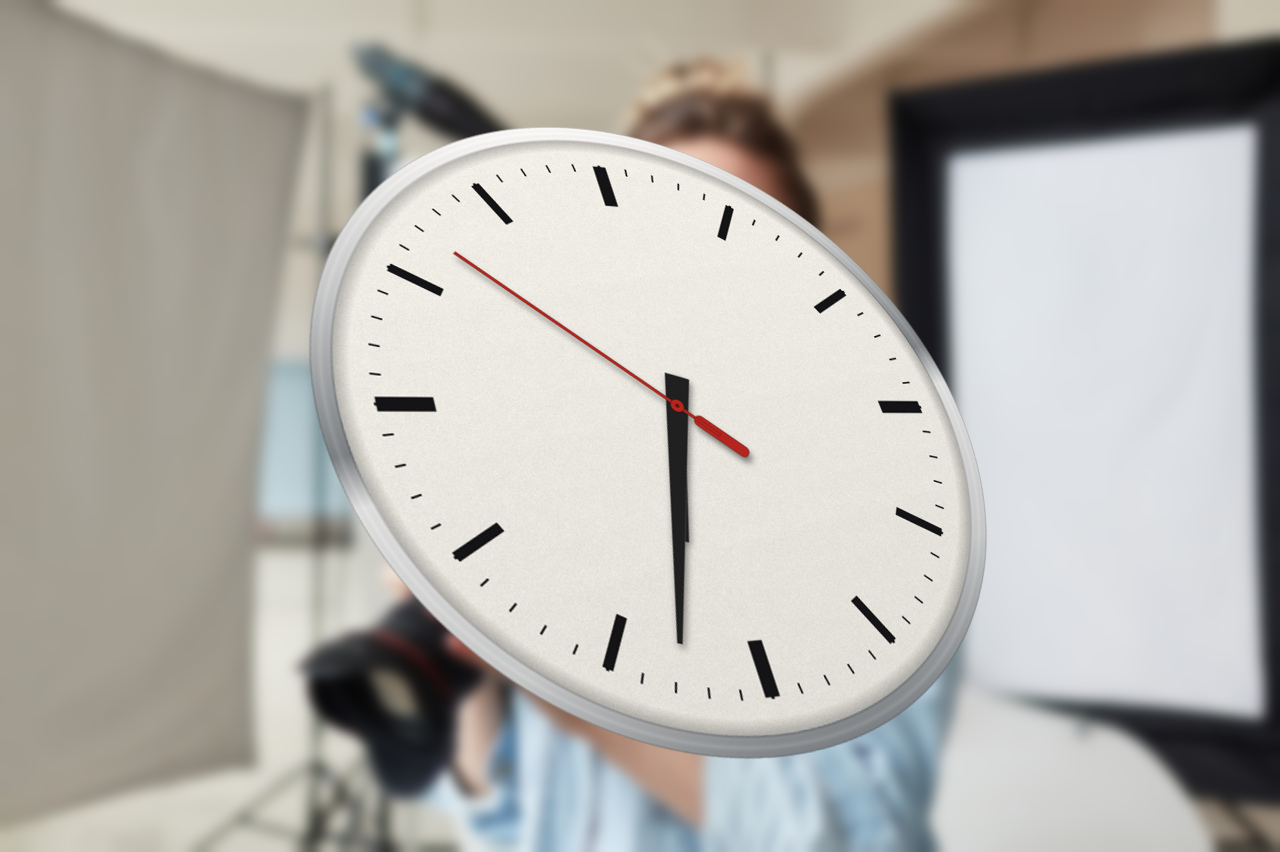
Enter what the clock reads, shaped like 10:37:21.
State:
6:32:52
